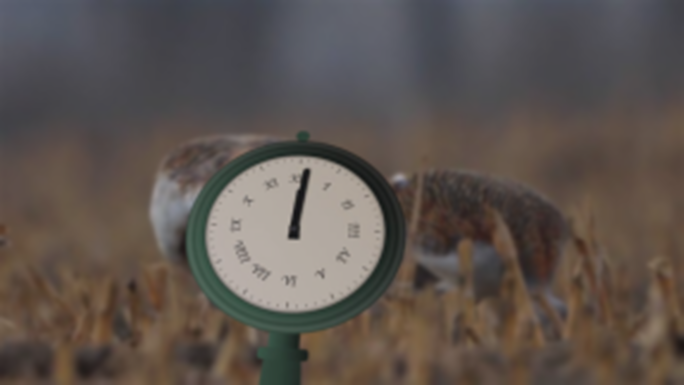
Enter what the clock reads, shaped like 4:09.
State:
12:01
